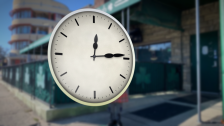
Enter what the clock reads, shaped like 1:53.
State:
12:14
